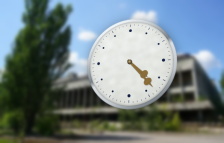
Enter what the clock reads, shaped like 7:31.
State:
4:23
